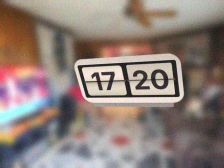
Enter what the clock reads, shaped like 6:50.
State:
17:20
